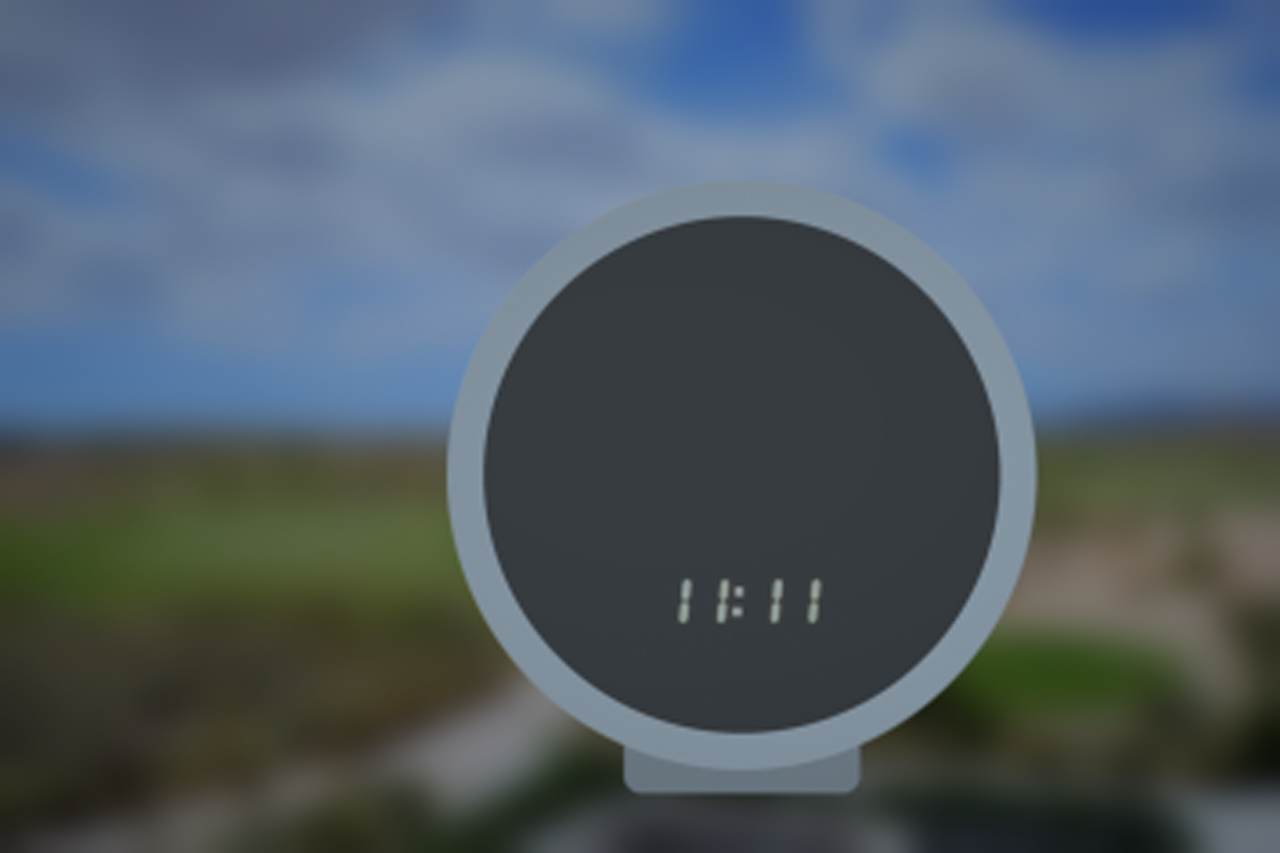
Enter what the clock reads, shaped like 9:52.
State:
11:11
